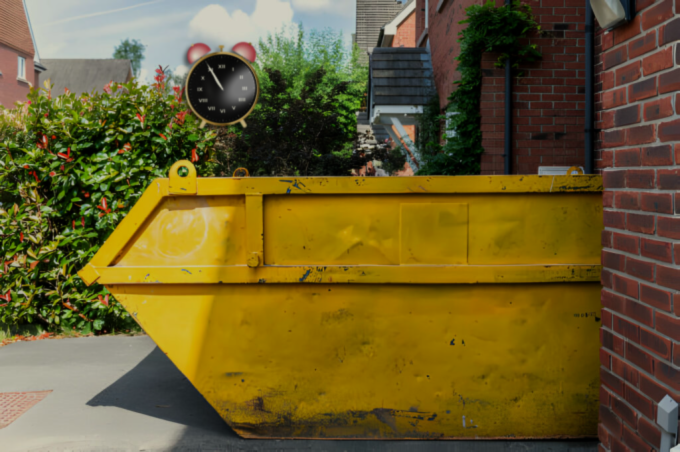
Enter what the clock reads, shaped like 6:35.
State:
10:55
